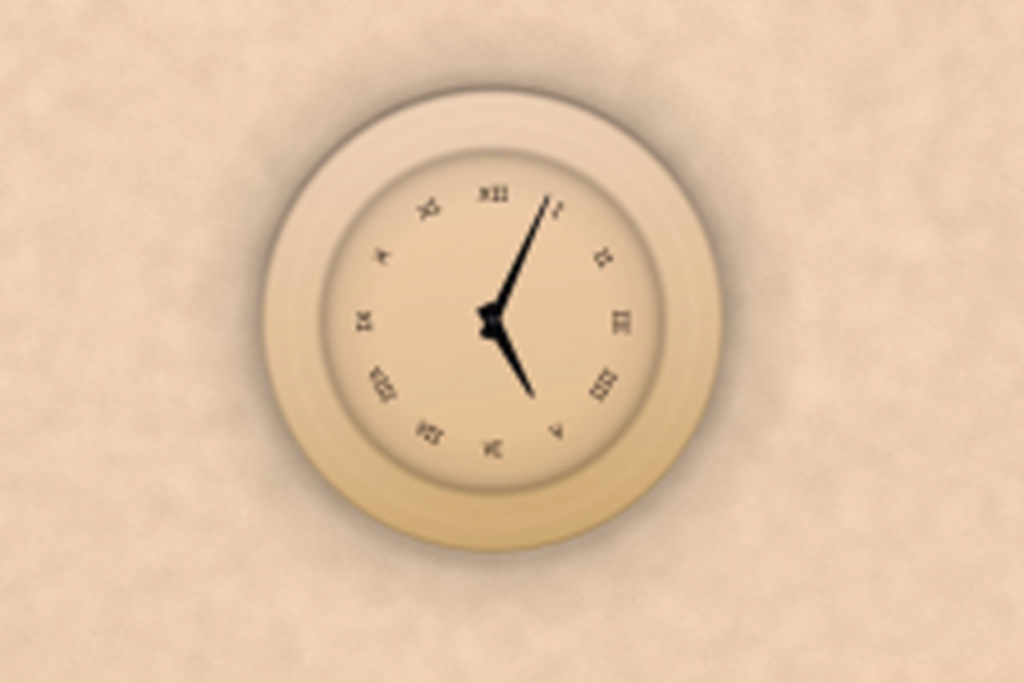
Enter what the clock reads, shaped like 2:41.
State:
5:04
